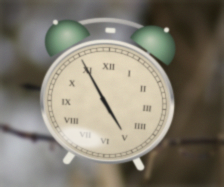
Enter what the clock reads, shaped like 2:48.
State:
4:55
